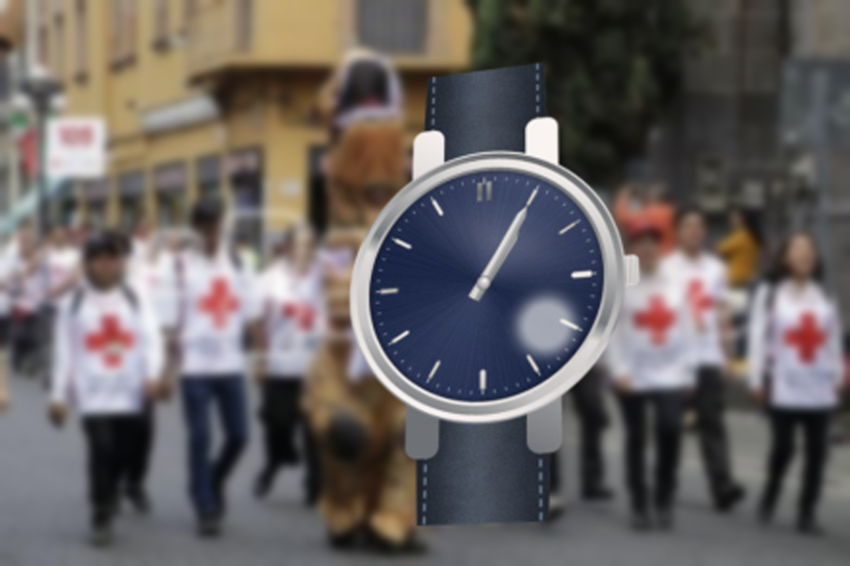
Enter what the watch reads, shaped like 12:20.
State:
1:05
